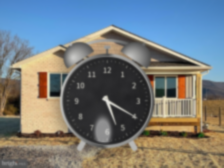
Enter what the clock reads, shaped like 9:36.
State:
5:20
